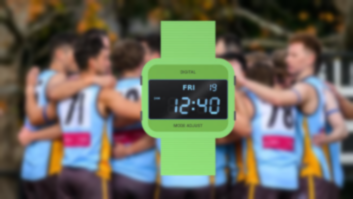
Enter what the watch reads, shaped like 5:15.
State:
12:40
